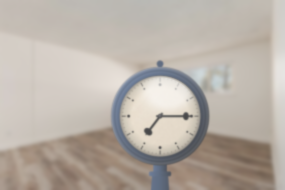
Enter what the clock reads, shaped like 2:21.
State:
7:15
